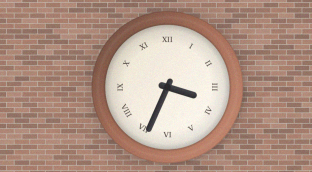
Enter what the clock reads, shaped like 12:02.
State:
3:34
